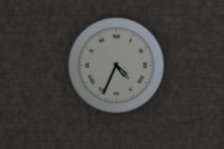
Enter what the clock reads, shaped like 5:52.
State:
4:34
